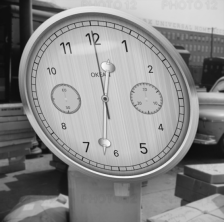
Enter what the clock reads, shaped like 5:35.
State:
12:32
